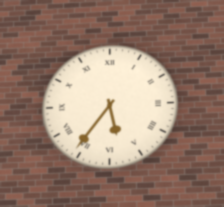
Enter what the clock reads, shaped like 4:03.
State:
5:36
